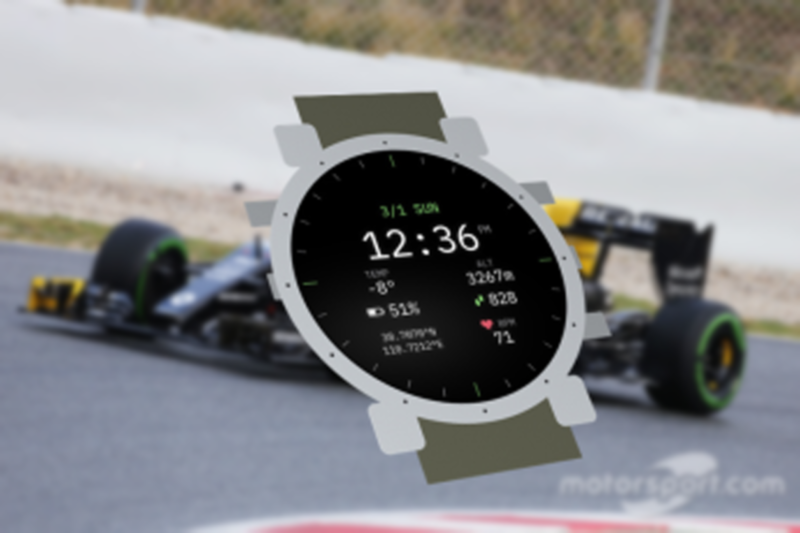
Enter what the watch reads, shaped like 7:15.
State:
12:36
